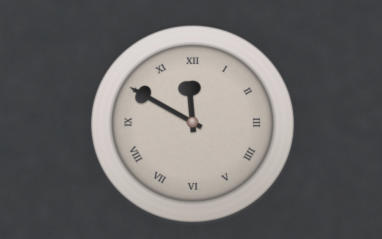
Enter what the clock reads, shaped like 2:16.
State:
11:50
